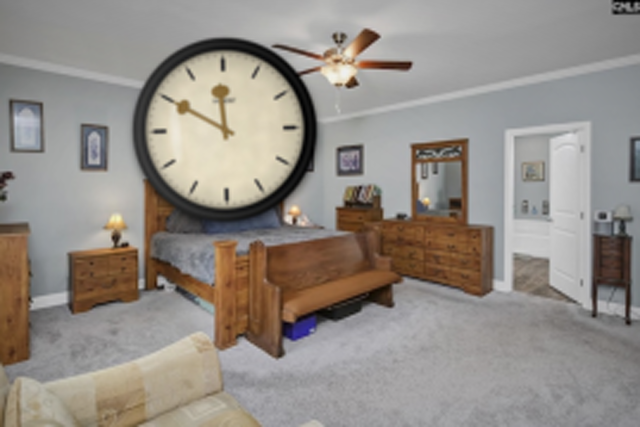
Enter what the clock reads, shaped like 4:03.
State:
11:50
